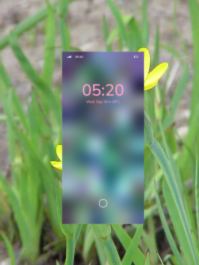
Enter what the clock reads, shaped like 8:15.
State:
5:20
